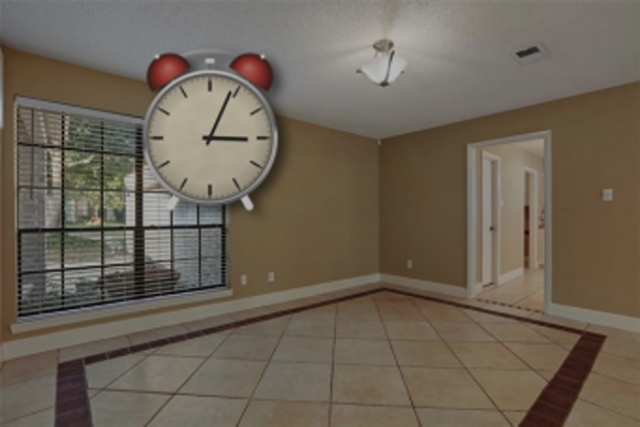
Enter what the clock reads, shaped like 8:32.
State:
3:04
